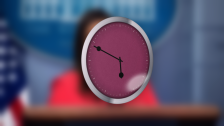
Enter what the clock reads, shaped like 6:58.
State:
5:49
